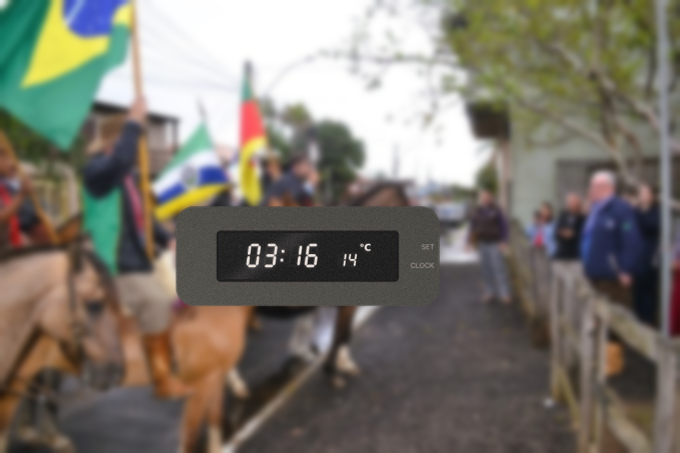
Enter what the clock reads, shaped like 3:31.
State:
3:16
